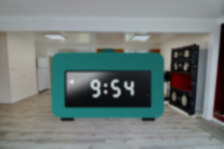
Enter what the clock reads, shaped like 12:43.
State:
9:54
